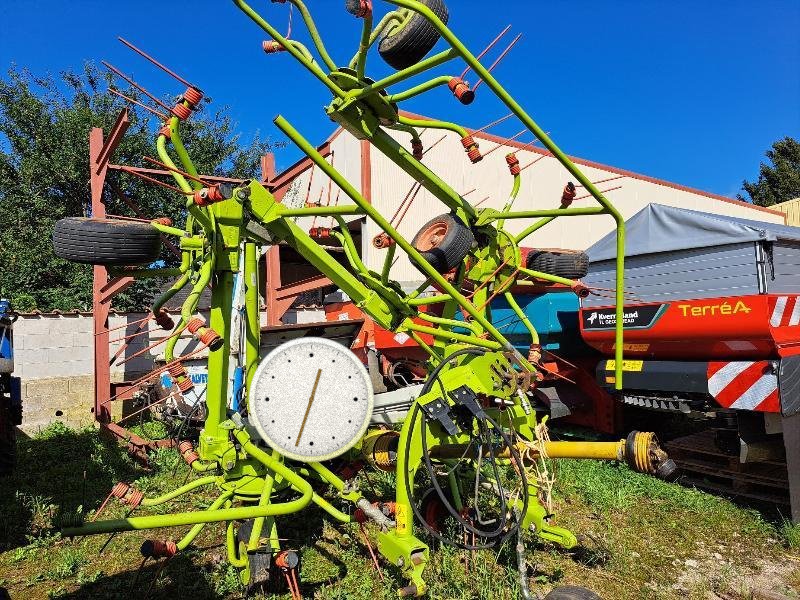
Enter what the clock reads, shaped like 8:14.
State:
12:33
